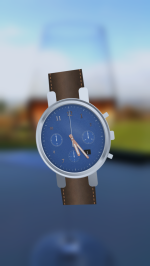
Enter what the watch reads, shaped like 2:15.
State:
5:24
